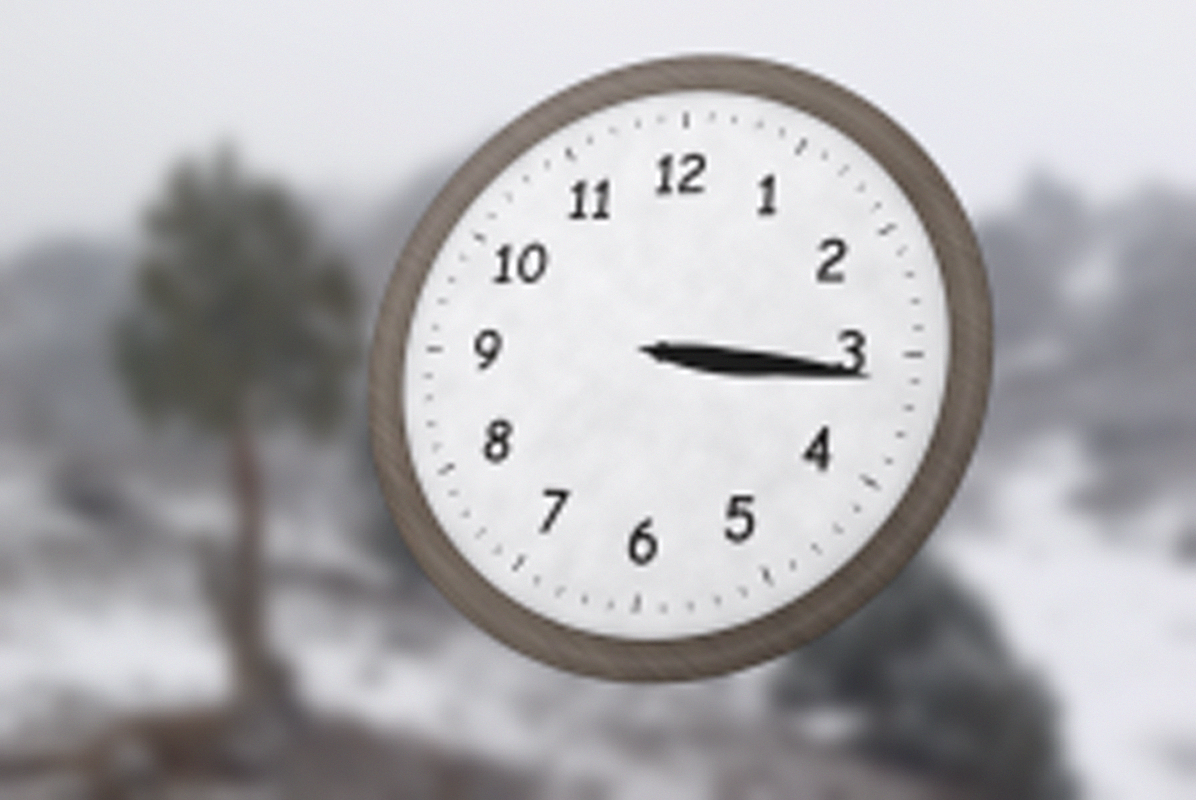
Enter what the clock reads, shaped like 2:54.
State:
3:16
